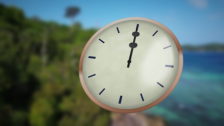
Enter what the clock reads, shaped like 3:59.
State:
12:00
